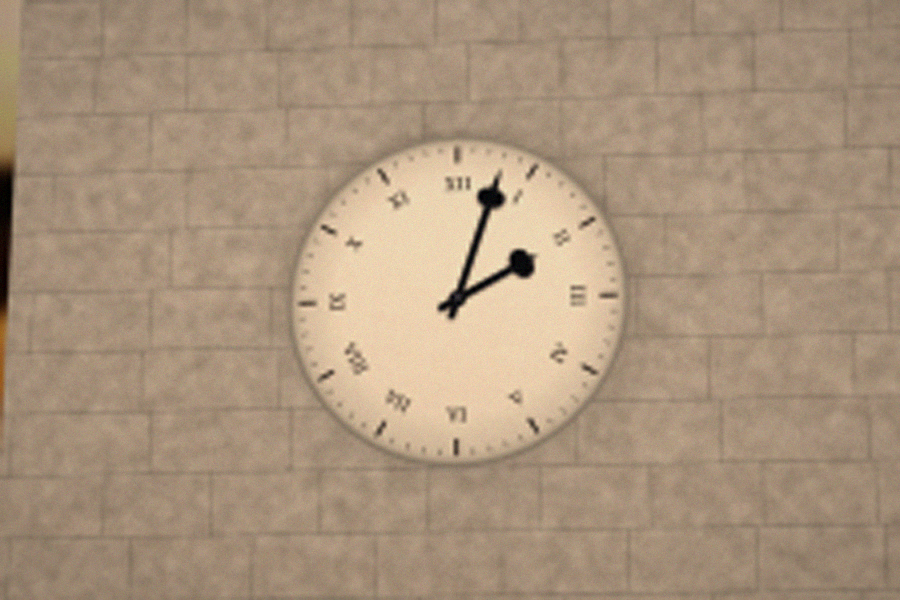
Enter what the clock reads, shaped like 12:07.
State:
2:03
